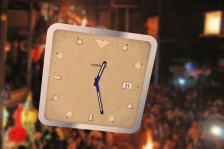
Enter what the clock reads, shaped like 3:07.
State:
12:27
